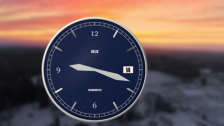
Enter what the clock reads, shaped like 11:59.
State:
9:18
